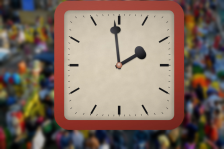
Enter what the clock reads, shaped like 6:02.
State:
1:59
